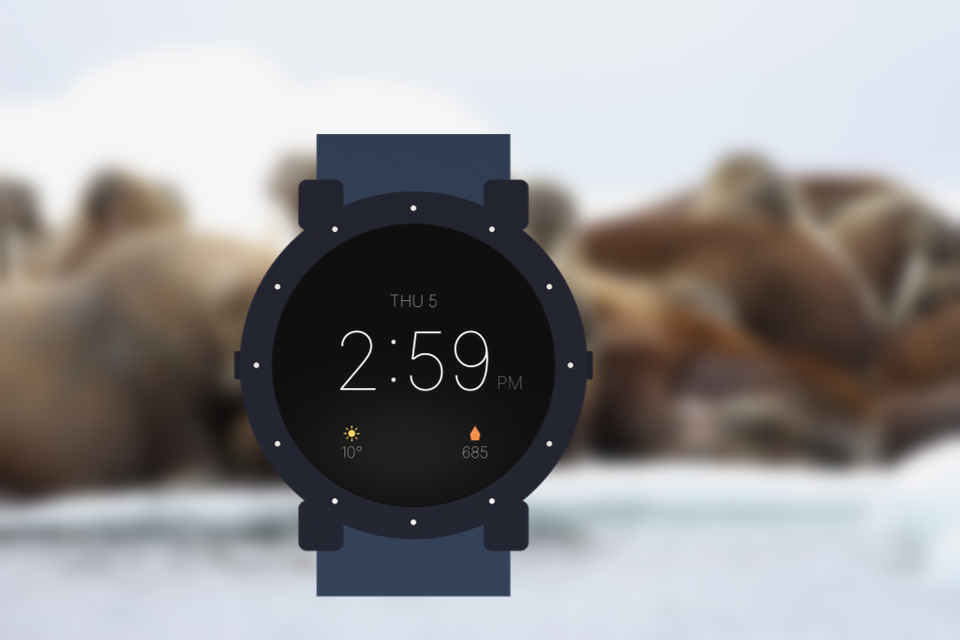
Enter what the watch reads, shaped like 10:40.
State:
2:59
